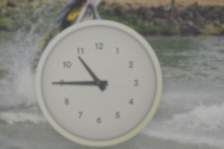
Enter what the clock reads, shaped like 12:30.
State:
10:45
